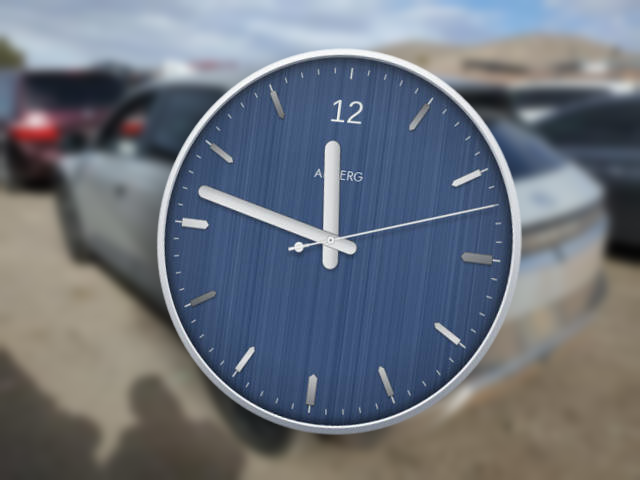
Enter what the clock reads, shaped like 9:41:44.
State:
11:47:12
